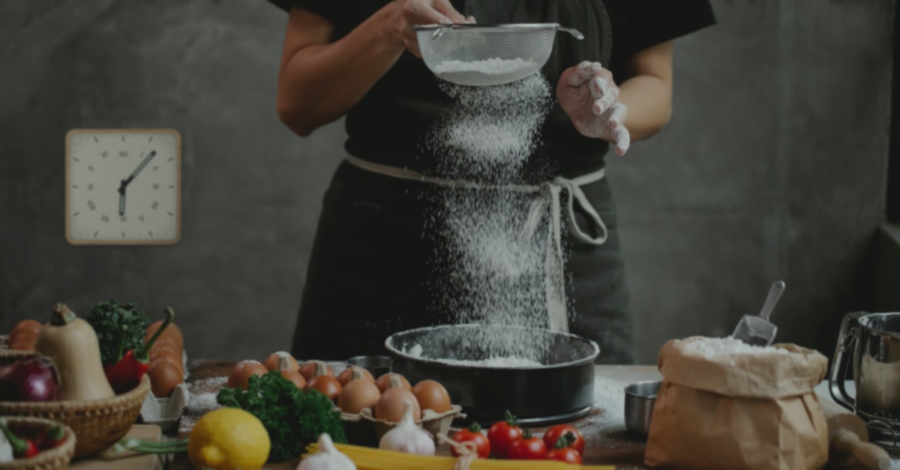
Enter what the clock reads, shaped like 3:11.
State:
6:07
